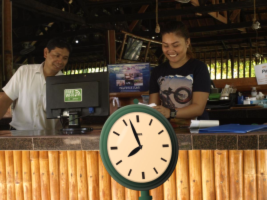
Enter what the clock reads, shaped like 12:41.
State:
7:57
